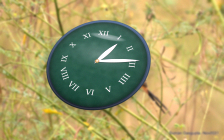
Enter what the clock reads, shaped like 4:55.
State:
1:14
